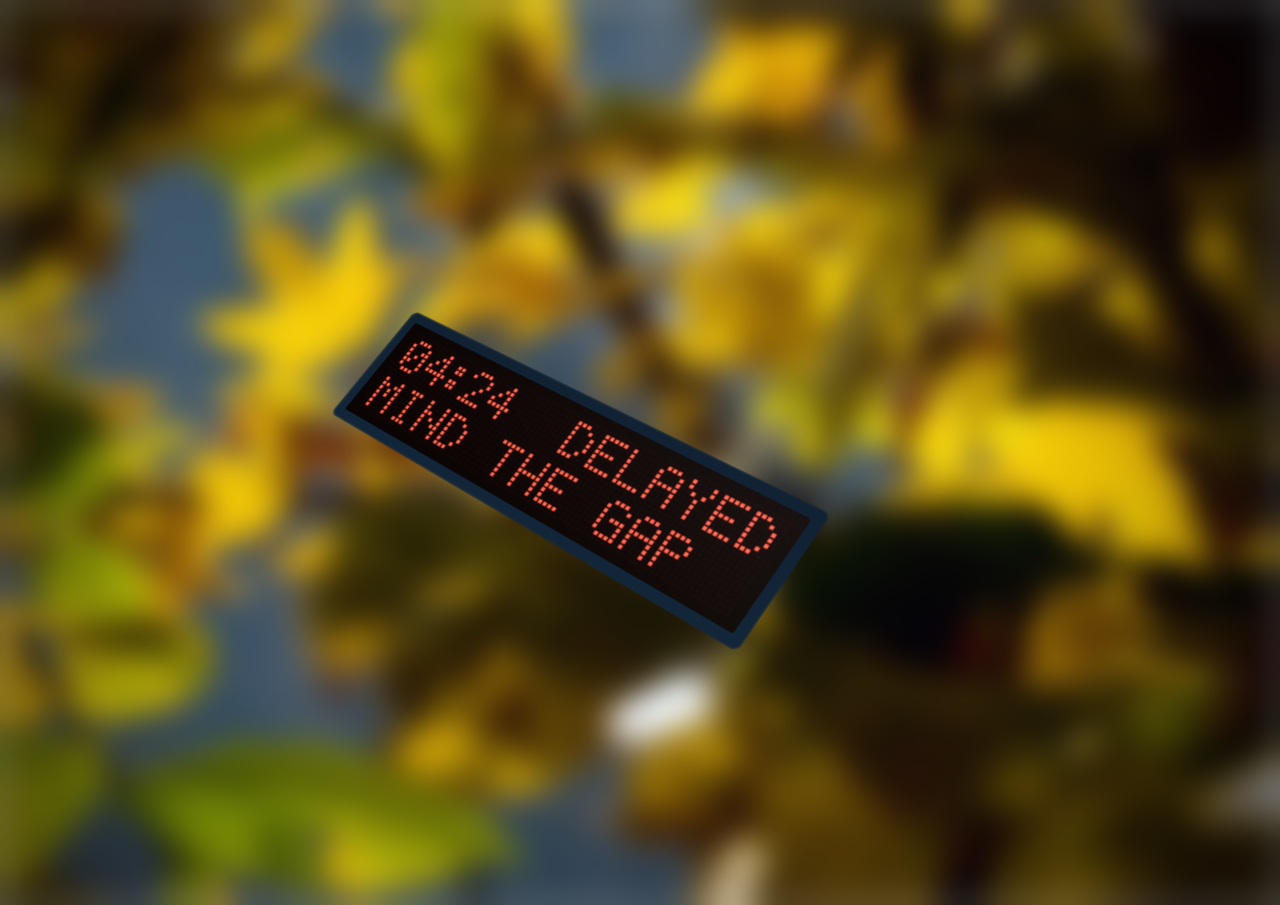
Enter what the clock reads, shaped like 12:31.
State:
4:24
